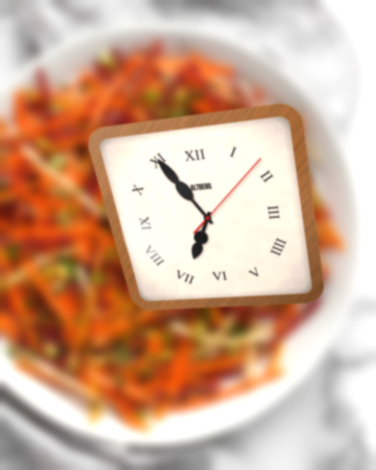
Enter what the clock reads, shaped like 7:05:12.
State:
6:55:08
